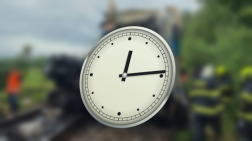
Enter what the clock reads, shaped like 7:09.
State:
12:14
